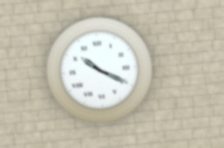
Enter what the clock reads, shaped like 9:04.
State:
10:20
